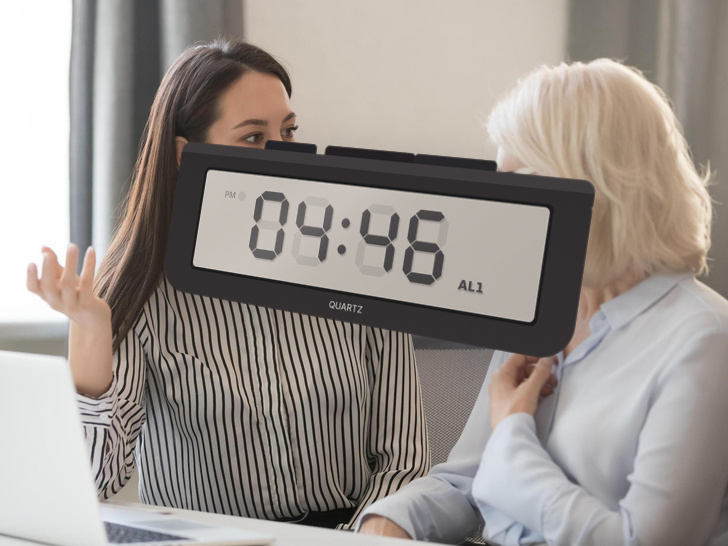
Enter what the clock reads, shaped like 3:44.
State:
4:46
